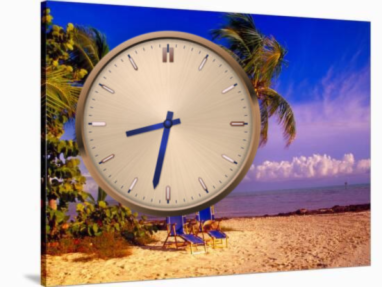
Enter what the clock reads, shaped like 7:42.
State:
8:32
